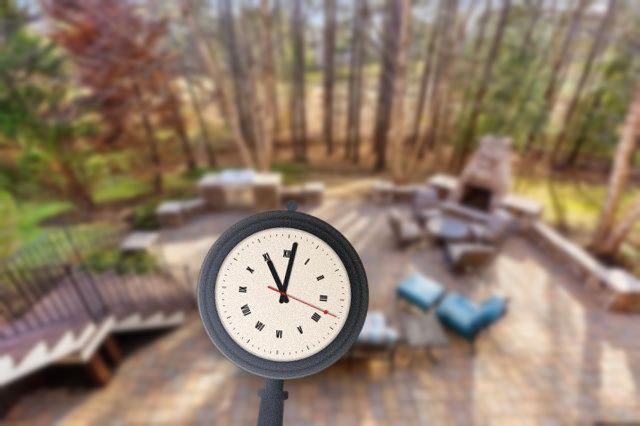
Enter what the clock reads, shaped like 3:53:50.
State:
11:01:18
